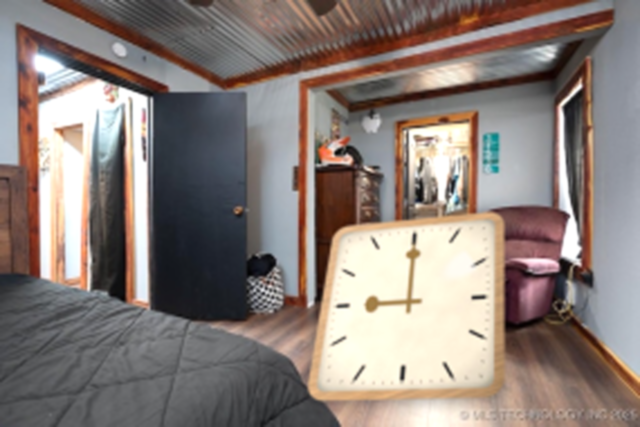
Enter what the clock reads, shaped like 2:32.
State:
9:00
